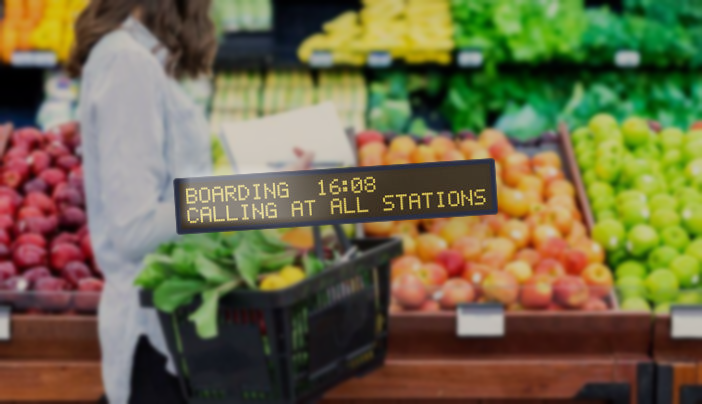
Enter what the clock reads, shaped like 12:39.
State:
16:08
